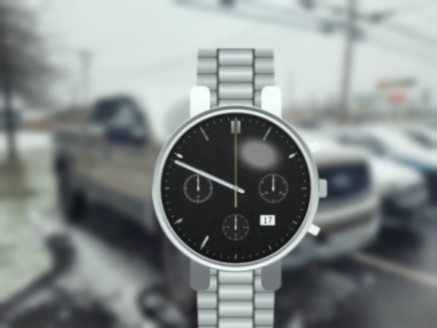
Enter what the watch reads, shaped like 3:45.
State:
9:49
